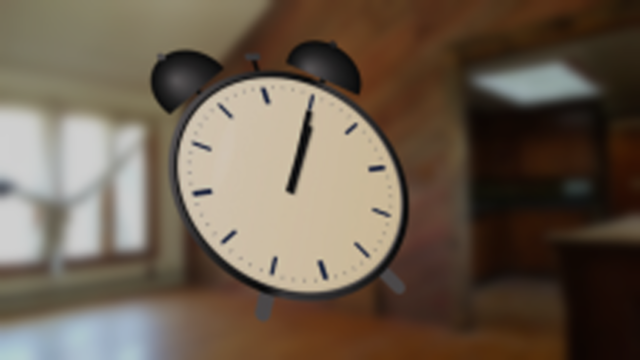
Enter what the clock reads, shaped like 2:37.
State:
1:05
